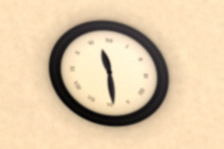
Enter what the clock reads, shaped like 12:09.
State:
11:29
